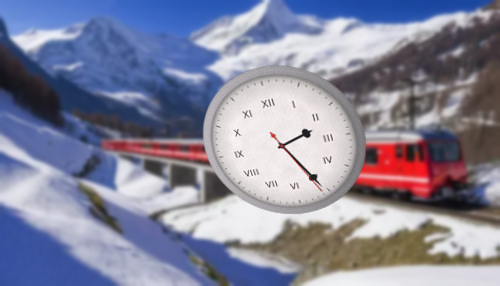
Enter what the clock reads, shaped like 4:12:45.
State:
2:25:26
